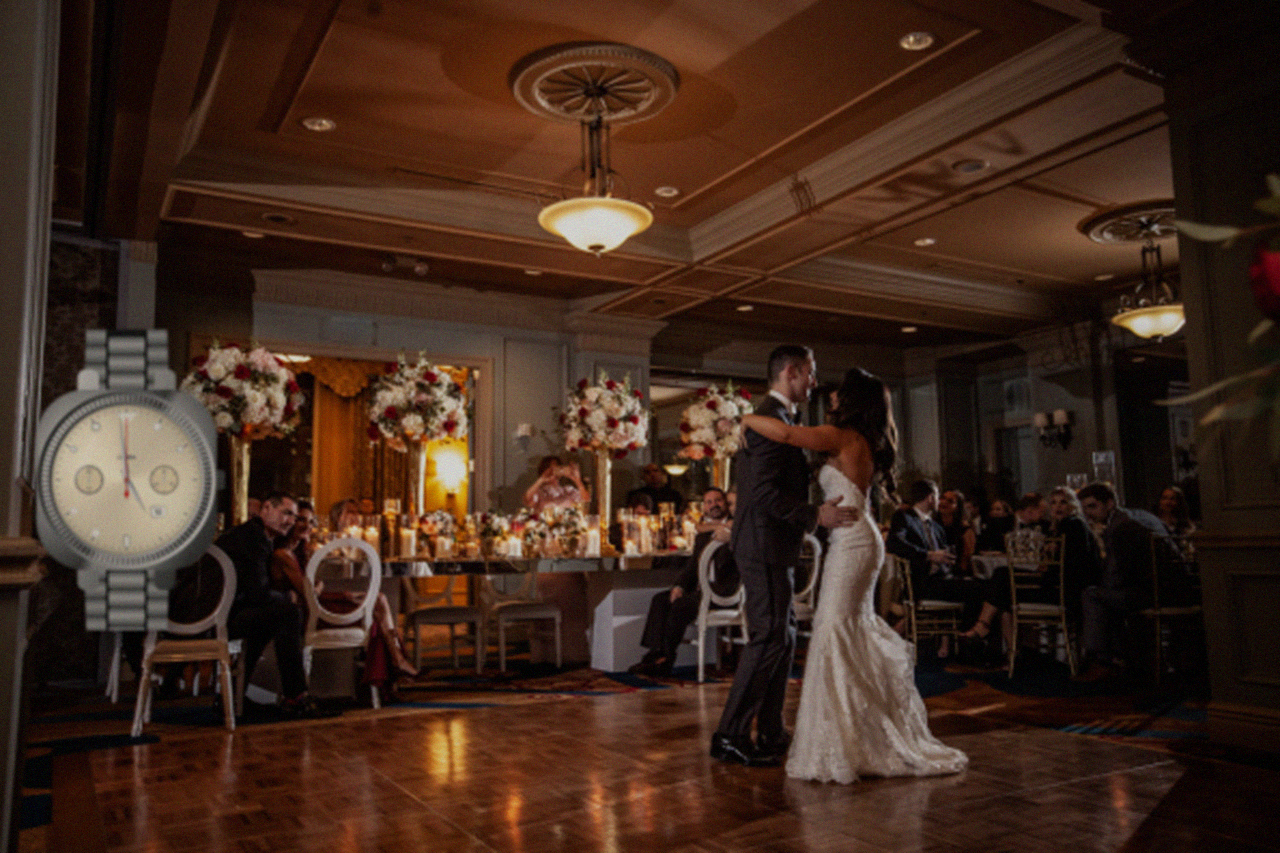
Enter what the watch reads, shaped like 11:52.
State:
4:59
